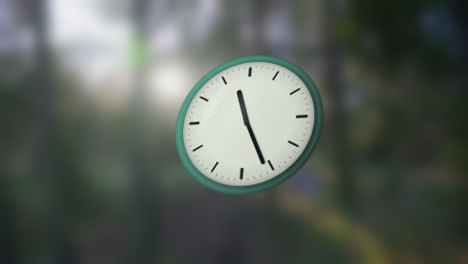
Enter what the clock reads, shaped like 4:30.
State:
11:26
